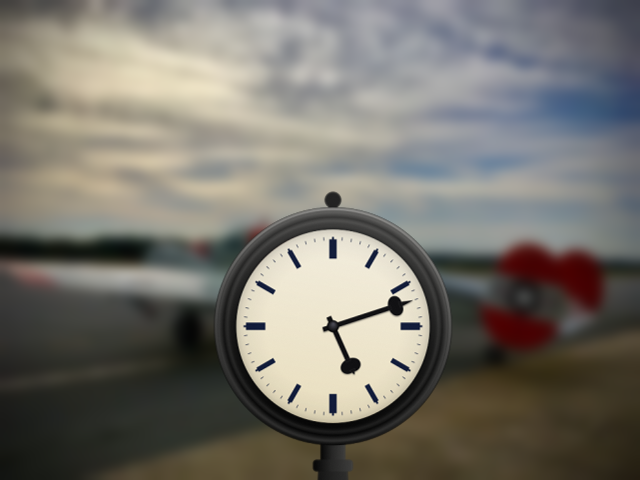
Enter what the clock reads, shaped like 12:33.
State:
5:12
